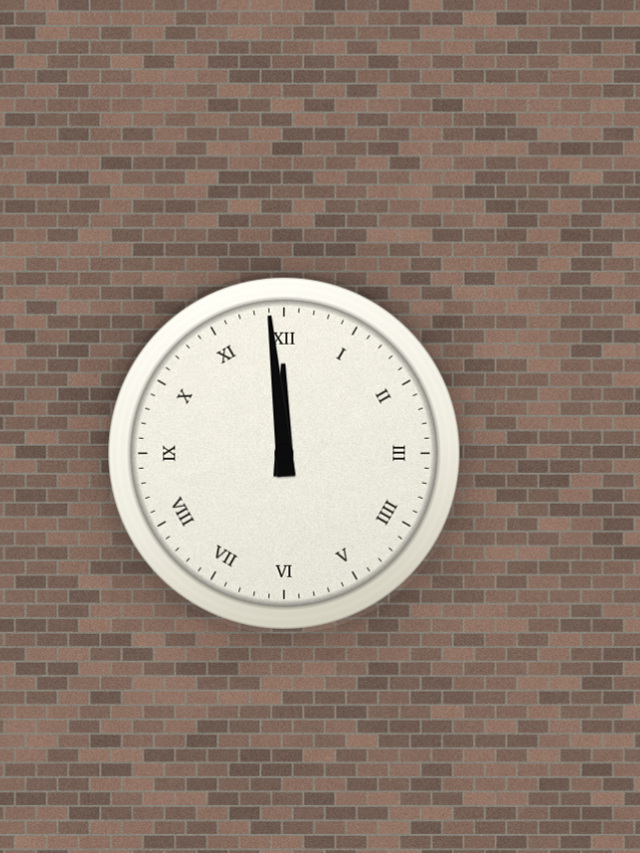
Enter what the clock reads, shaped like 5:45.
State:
11:59
